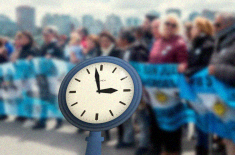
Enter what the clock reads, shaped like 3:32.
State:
2:58
